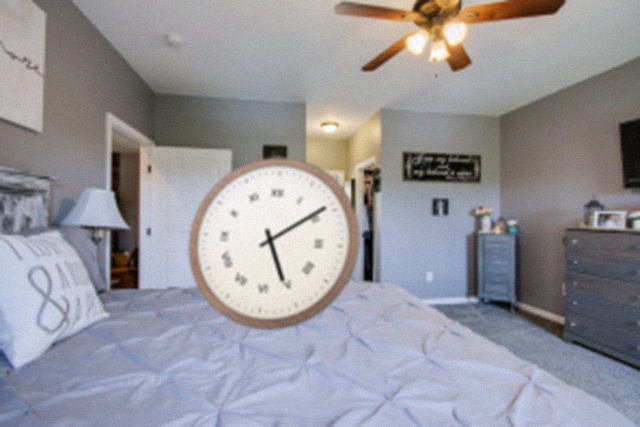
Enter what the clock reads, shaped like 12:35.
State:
5:09
